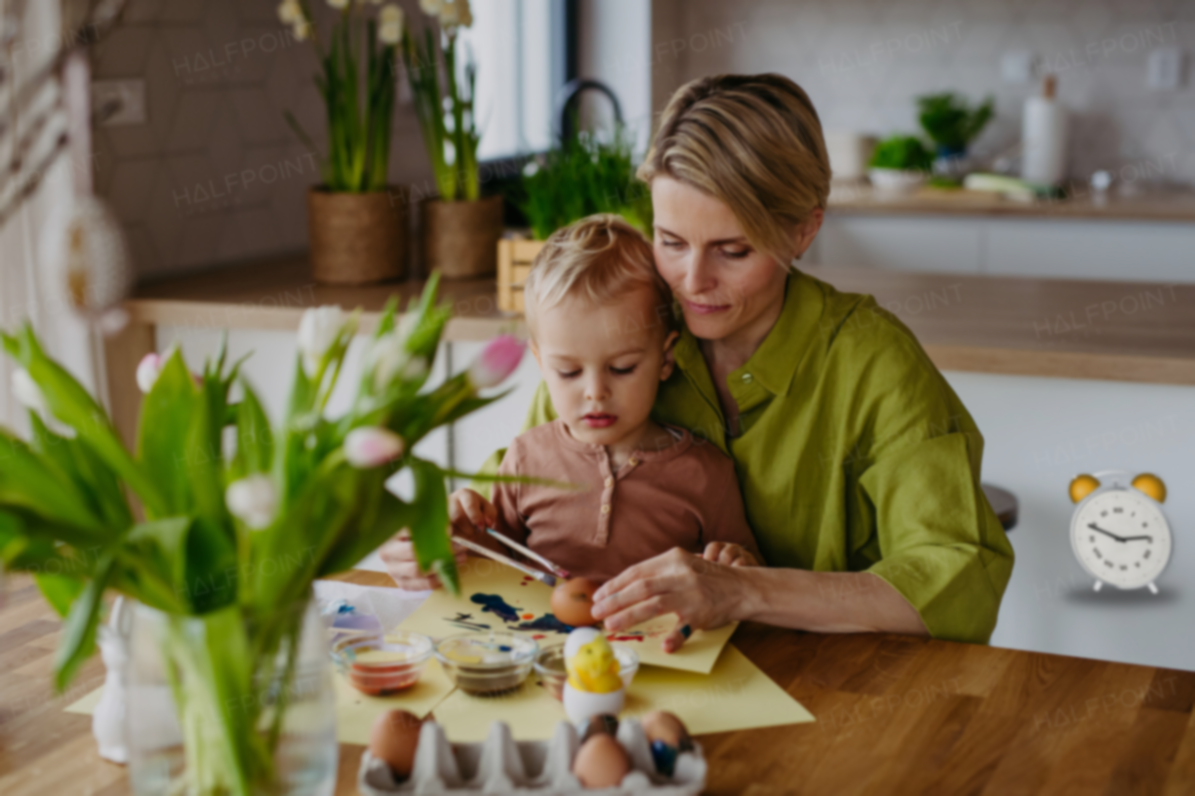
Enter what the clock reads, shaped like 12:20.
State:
2:49
